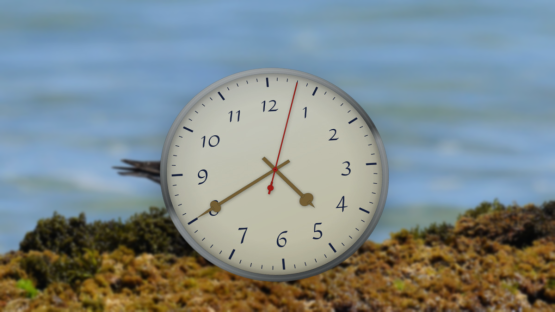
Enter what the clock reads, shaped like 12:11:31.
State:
4:40:03
